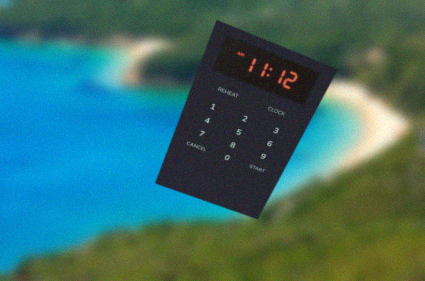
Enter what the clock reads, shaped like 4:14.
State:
11:12
